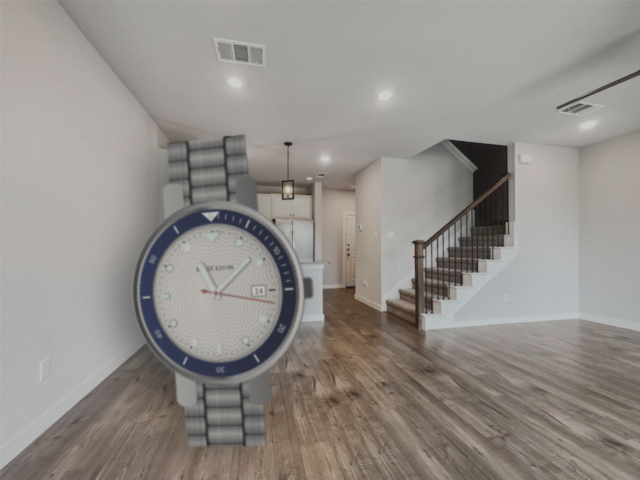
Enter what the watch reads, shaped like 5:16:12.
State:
11:08:17
